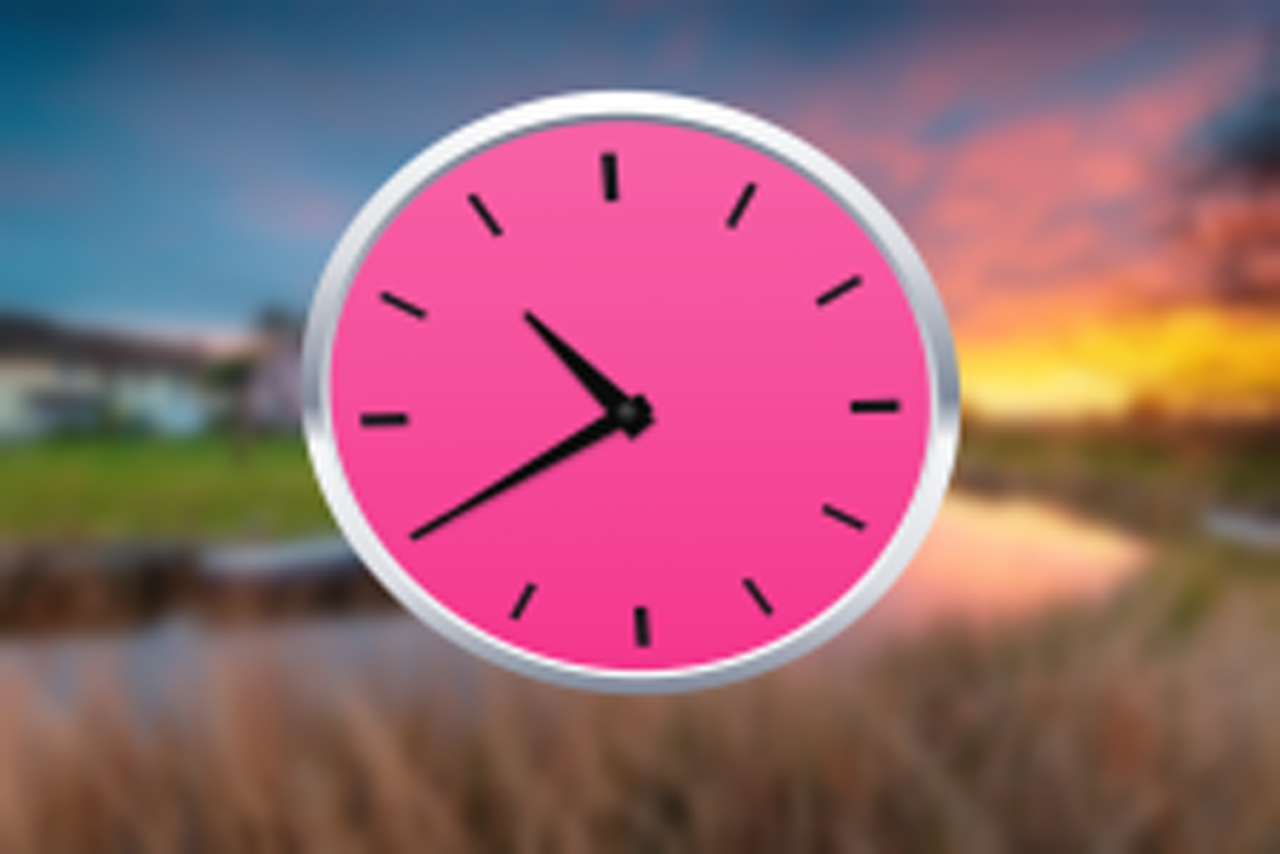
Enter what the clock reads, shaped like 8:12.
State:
10:40
